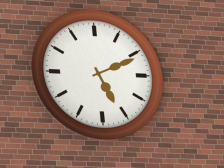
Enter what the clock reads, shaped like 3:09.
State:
5:11
